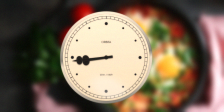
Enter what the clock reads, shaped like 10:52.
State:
8:44
